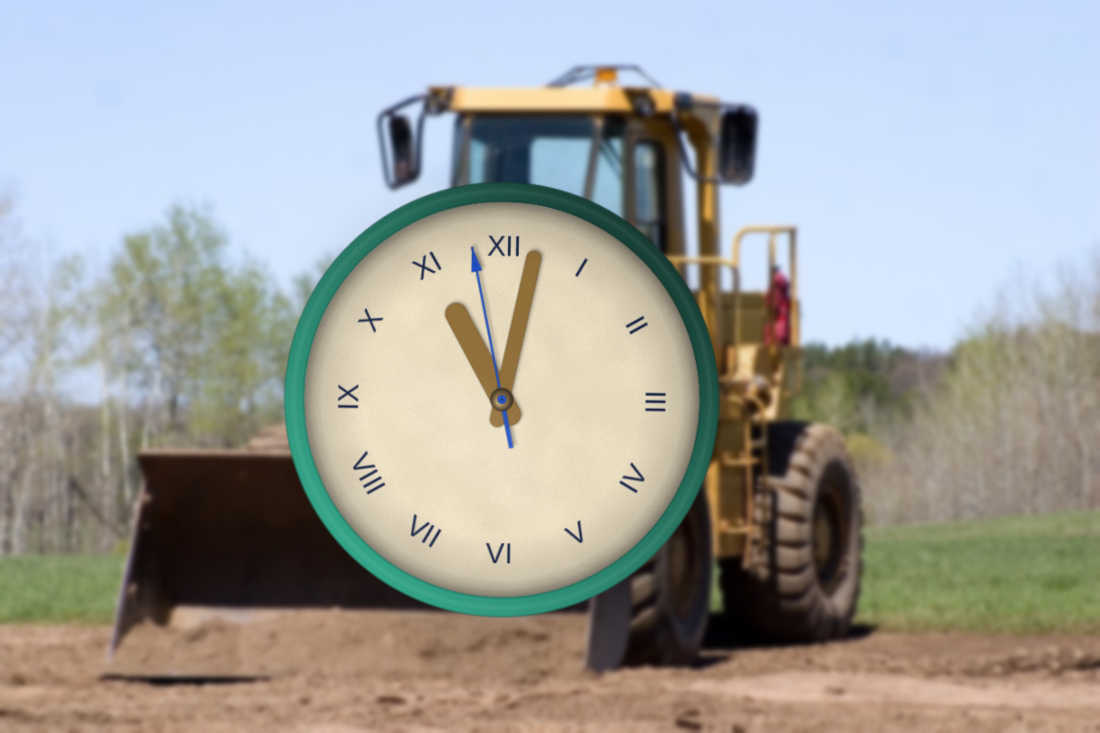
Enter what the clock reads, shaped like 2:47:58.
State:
11:01:58
